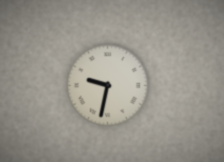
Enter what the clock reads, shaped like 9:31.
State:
9:32
